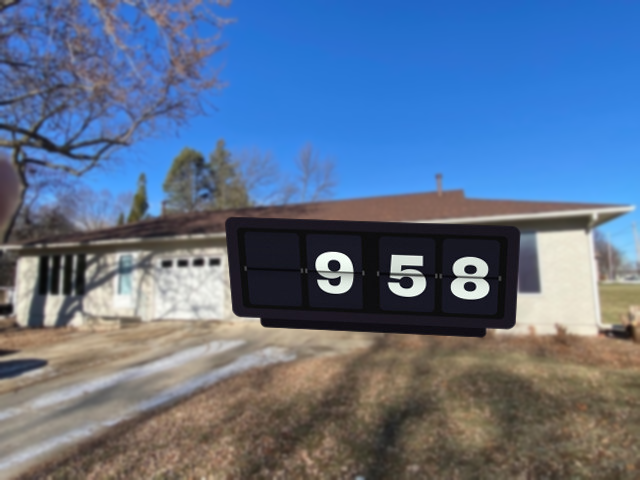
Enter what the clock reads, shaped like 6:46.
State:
9:58
